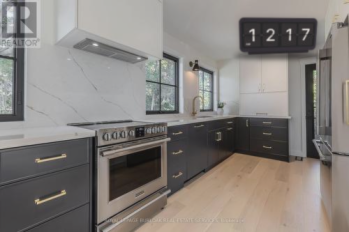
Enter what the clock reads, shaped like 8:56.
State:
12:17
